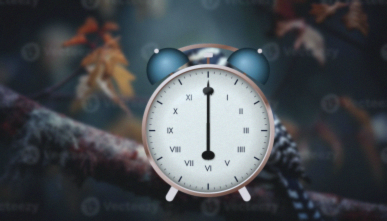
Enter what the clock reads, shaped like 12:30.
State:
6:00
